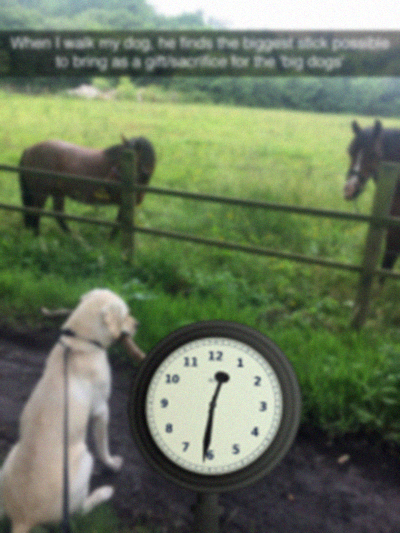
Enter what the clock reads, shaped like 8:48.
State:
12:31
